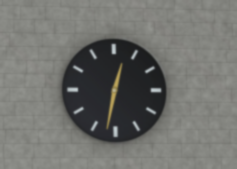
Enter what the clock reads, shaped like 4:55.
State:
12:32
